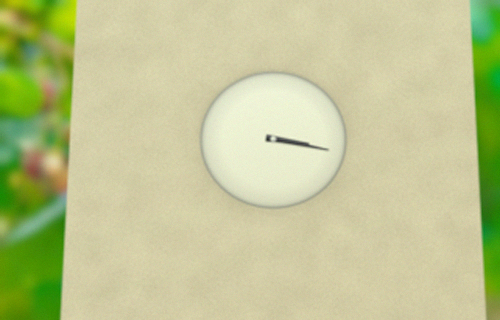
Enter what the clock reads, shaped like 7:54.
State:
3:17
